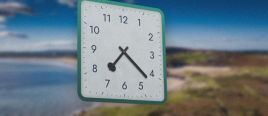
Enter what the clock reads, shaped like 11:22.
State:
7:22
